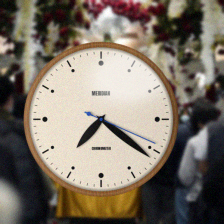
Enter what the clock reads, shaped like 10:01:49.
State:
7:21:19
